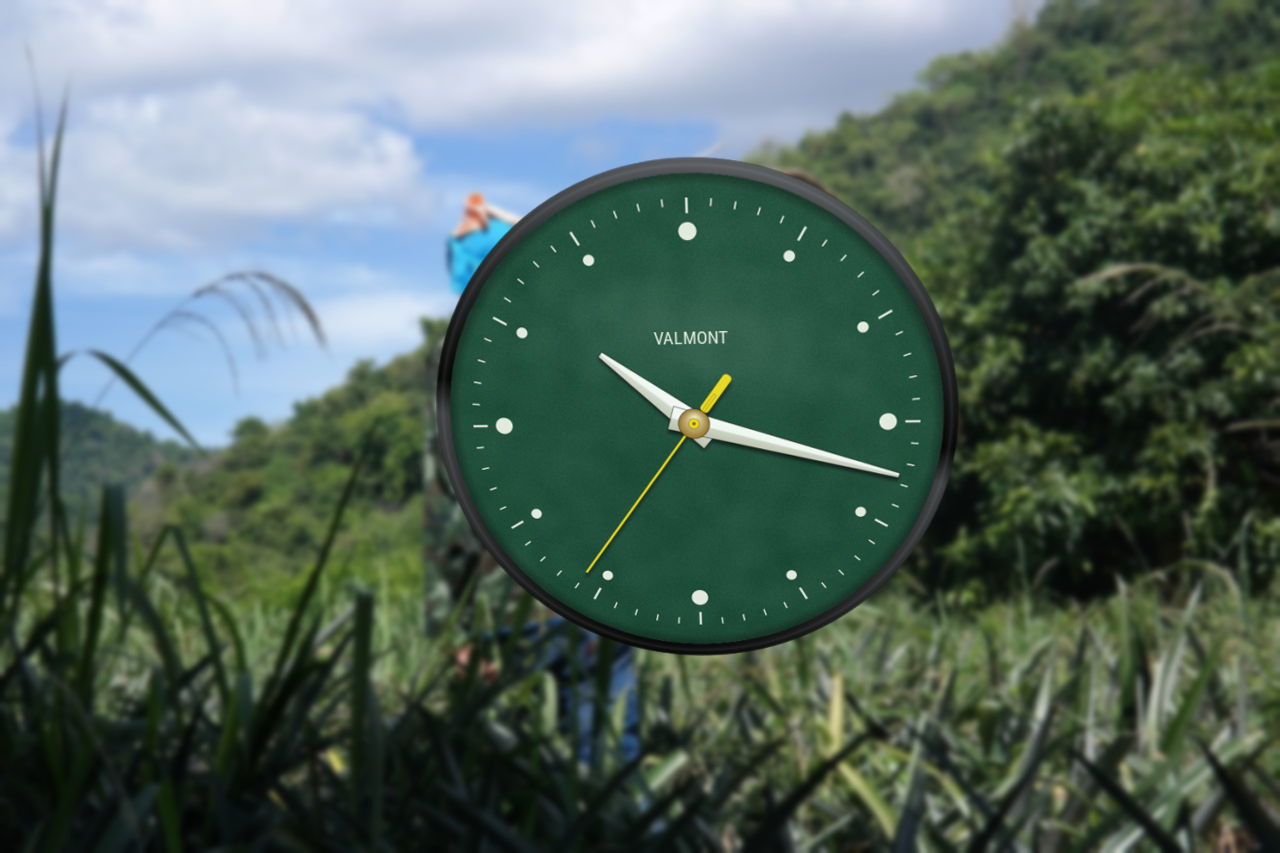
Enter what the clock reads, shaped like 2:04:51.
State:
10:17:36
